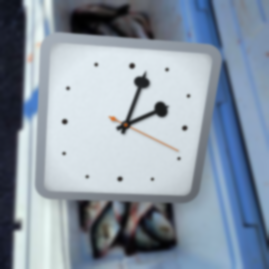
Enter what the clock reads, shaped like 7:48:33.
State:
2:02:19
